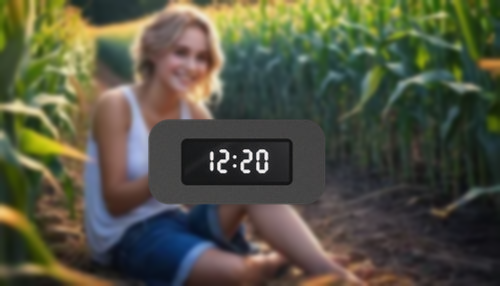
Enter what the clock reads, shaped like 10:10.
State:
12:20
